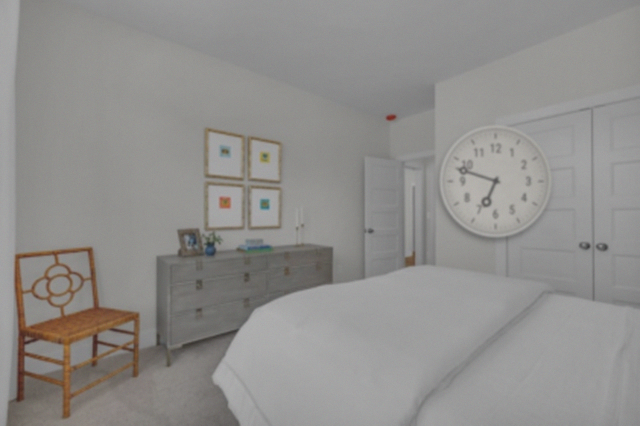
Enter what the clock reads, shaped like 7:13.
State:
6:48
